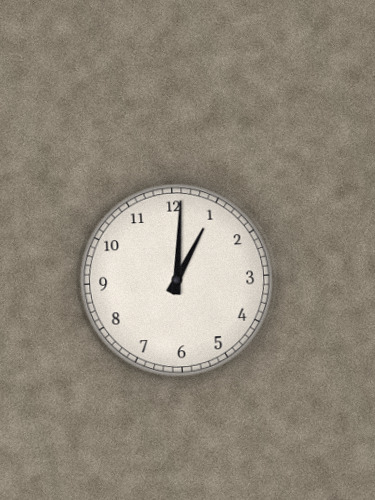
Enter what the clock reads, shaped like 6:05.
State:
1:01
